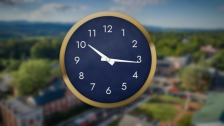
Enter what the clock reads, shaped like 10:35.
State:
10:16
